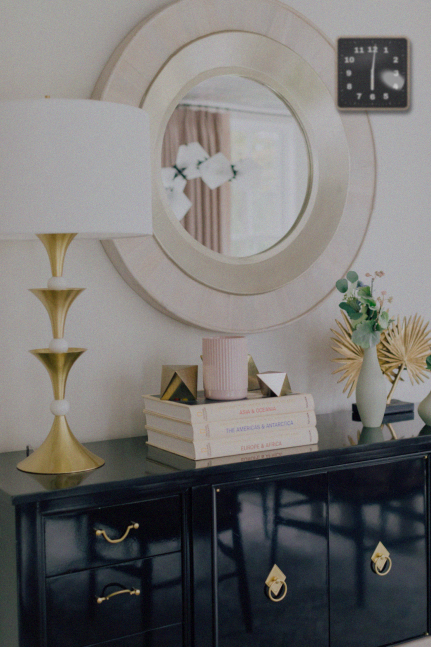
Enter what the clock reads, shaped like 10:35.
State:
6:01
